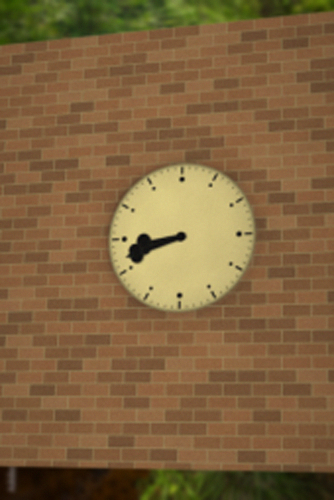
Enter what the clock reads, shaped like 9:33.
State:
8:42
